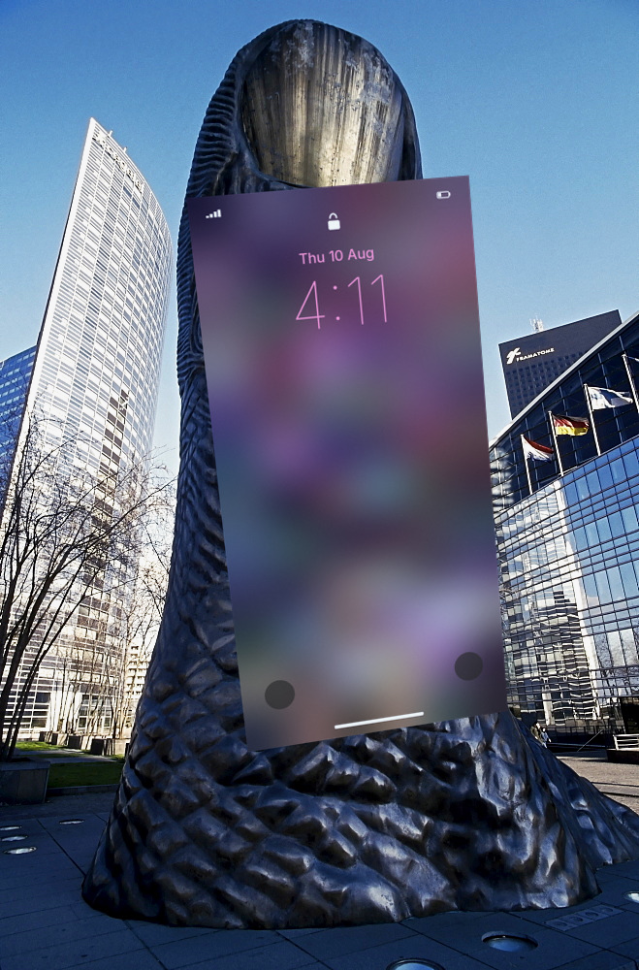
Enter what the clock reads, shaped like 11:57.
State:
4:11
